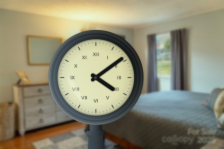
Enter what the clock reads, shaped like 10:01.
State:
4:09
